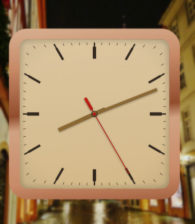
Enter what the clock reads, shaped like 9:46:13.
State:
8:11:25
